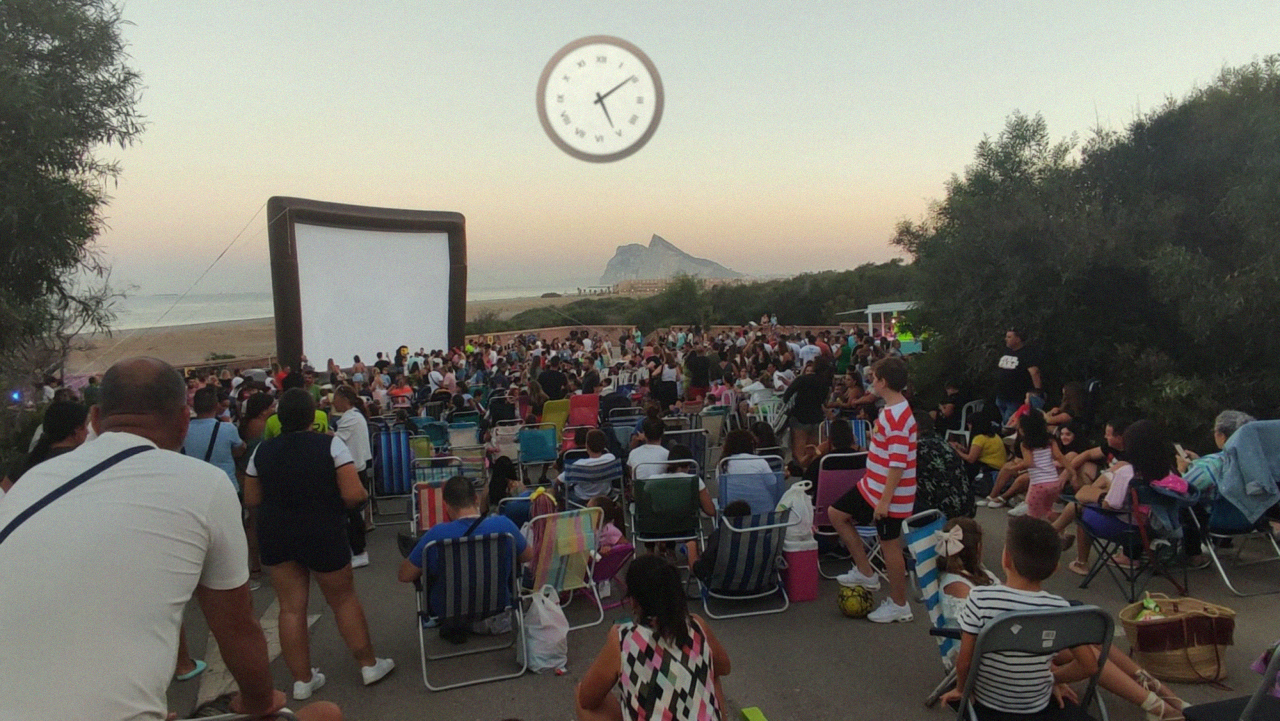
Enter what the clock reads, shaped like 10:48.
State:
5:09
